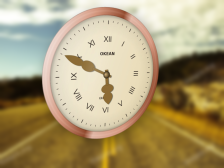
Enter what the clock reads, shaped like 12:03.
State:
5:49
